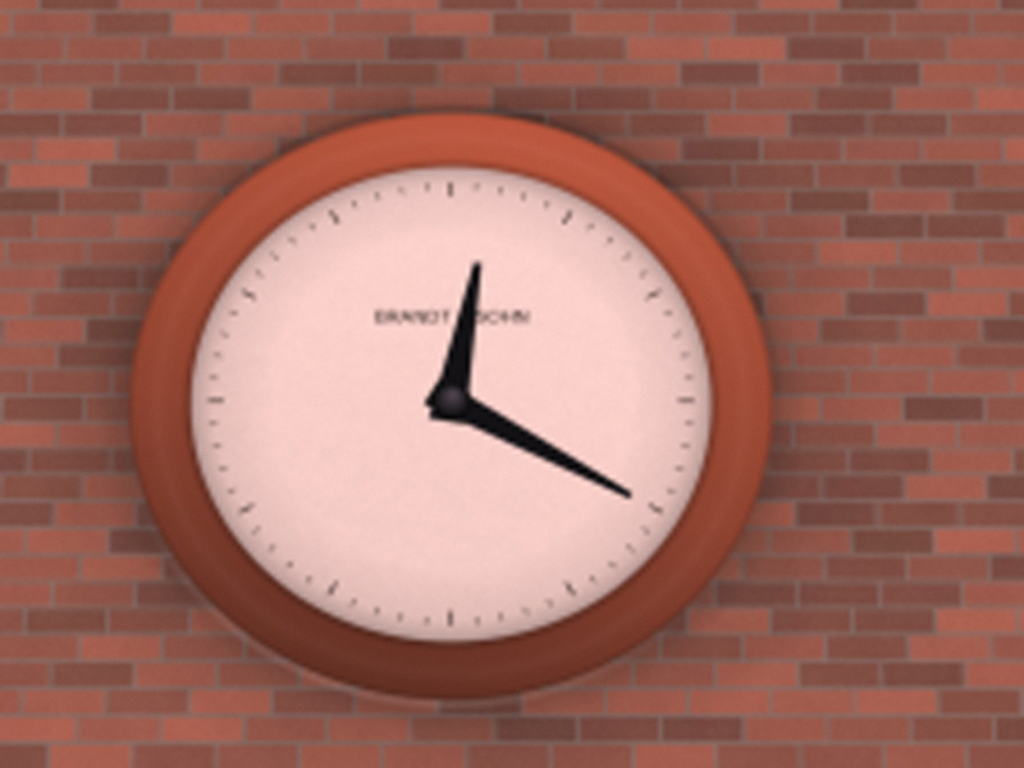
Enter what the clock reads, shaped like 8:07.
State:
12:20
